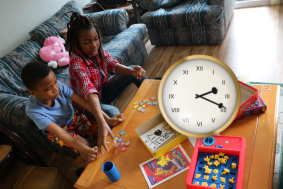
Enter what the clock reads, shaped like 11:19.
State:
2:19
